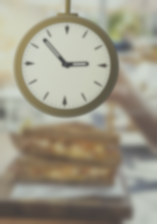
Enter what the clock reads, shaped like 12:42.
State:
2:53
